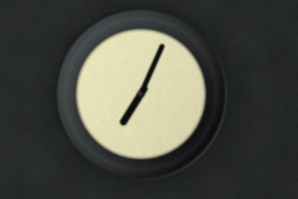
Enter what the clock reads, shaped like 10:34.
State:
7:04
